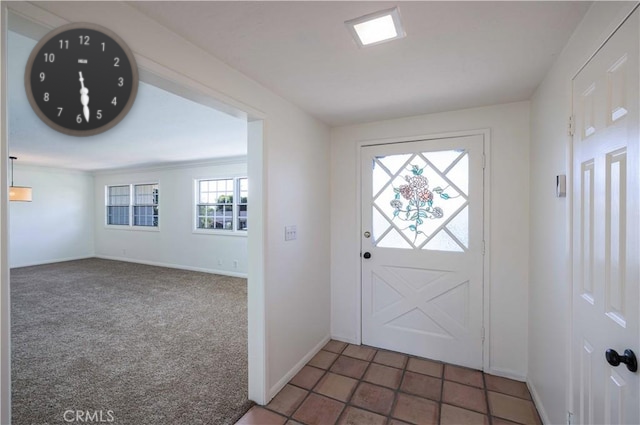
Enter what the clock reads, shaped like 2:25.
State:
5:28
